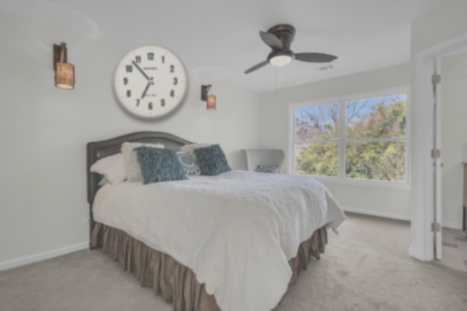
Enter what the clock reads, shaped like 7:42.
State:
6:53
